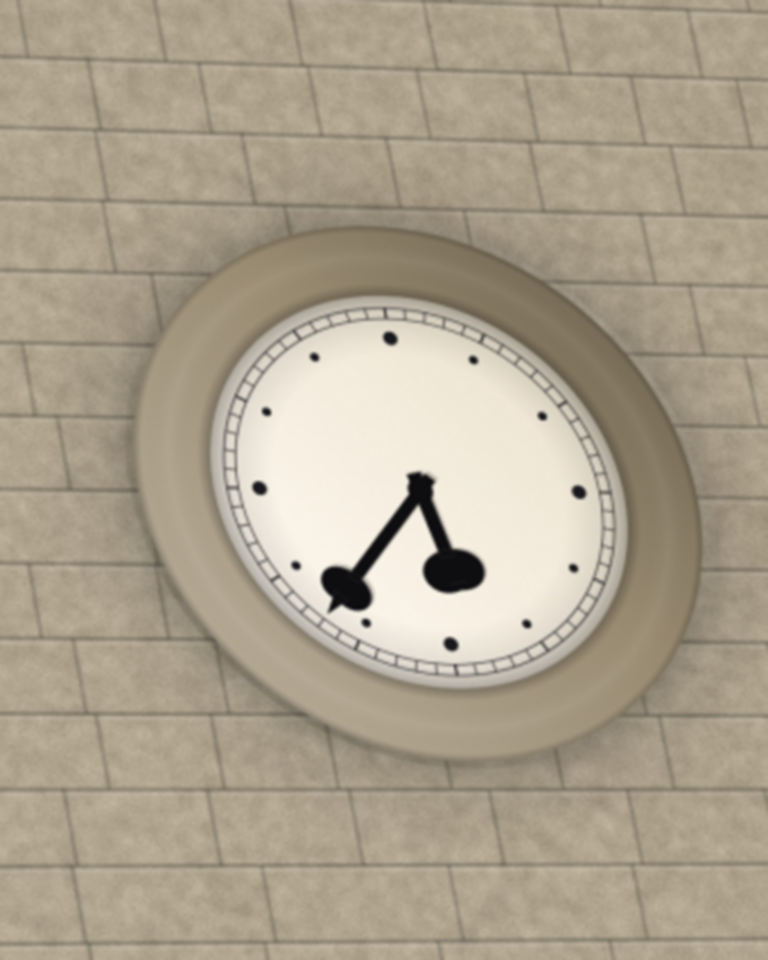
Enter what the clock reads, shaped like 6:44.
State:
5:37
